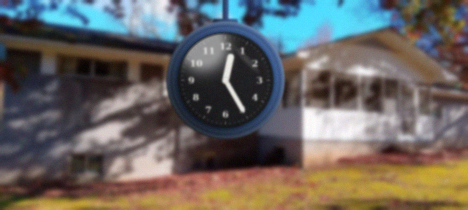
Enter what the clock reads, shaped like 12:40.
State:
12:25
